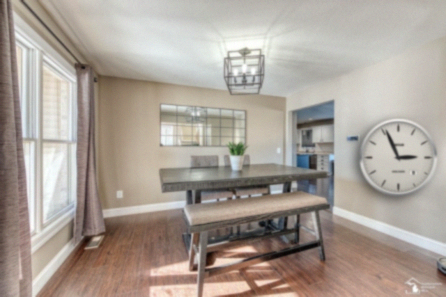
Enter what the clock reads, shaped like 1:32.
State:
2:56
